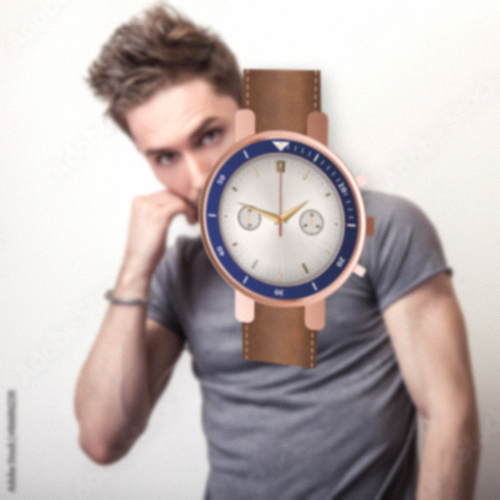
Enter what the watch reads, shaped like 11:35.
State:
1:48
